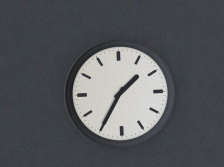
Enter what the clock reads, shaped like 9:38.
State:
1:35
